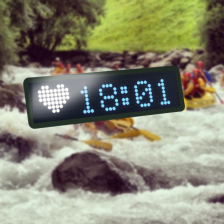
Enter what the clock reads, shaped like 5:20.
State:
18:01
